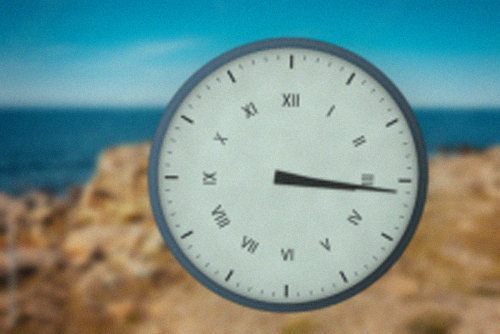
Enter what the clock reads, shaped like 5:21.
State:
3:16
